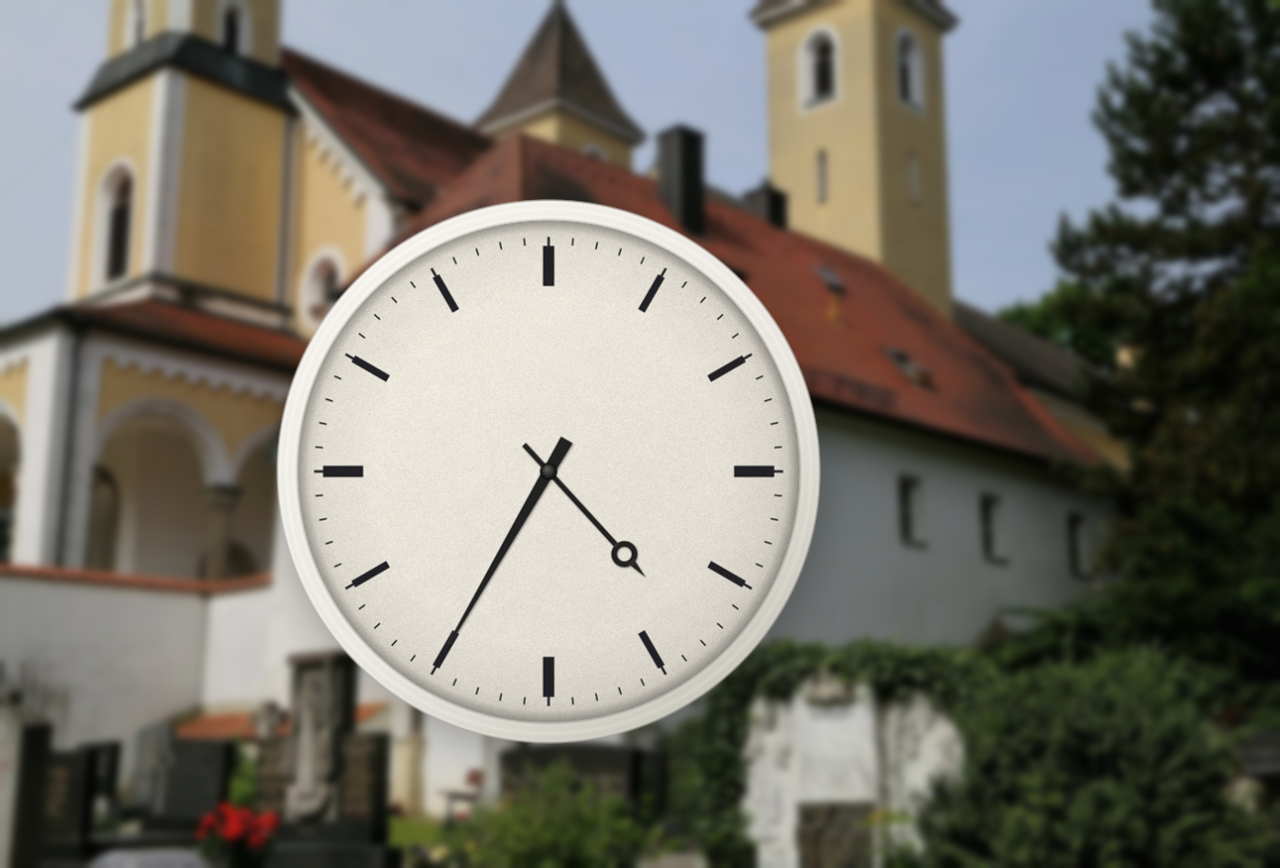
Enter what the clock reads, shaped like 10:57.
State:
4:35
